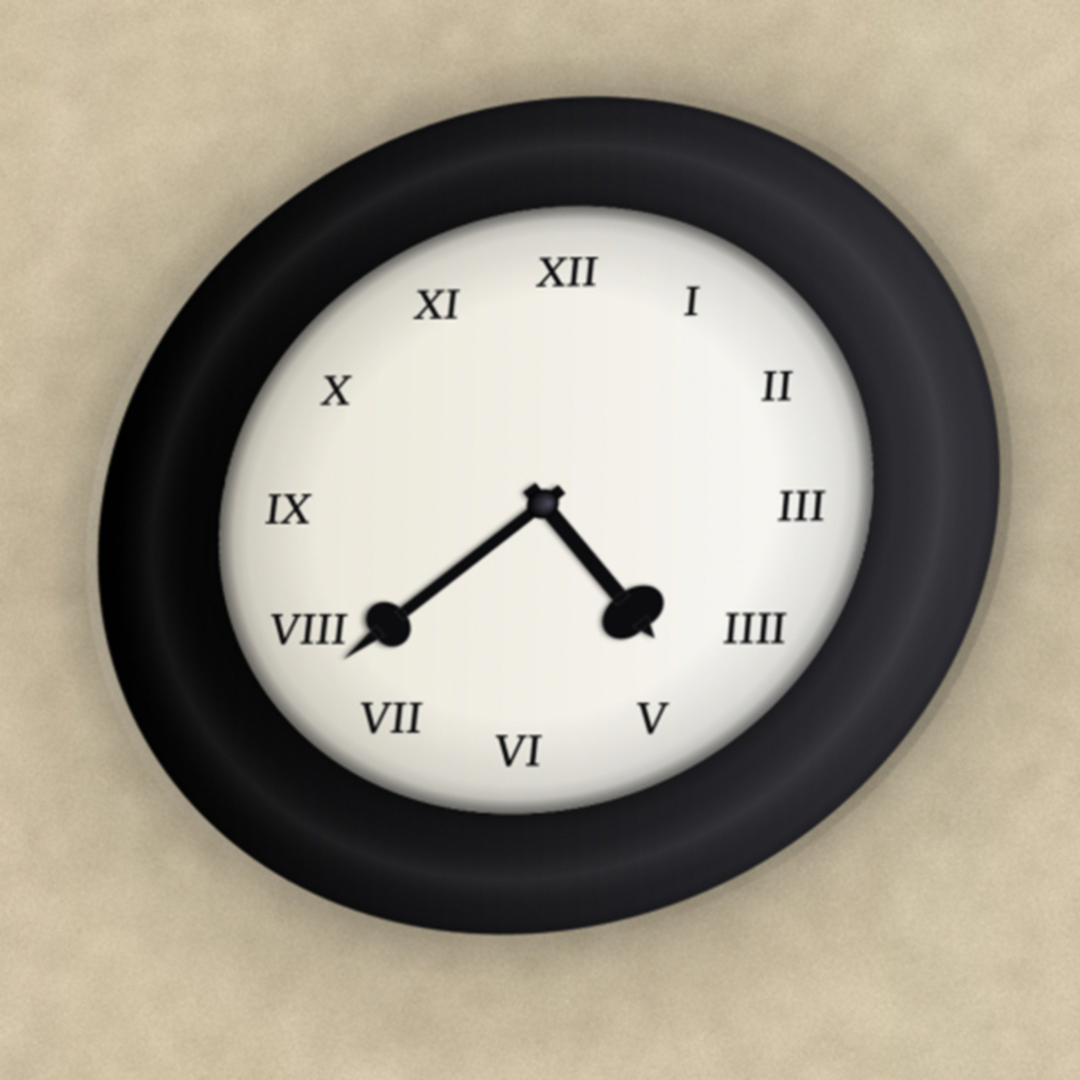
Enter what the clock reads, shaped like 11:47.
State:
4:38
